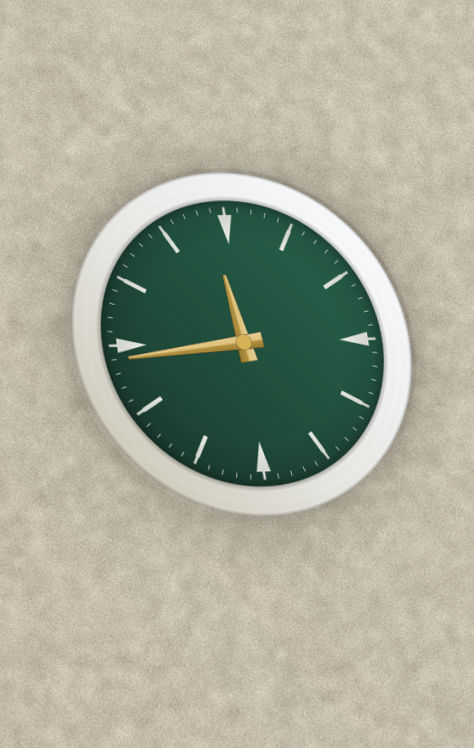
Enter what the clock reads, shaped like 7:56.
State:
11:44
